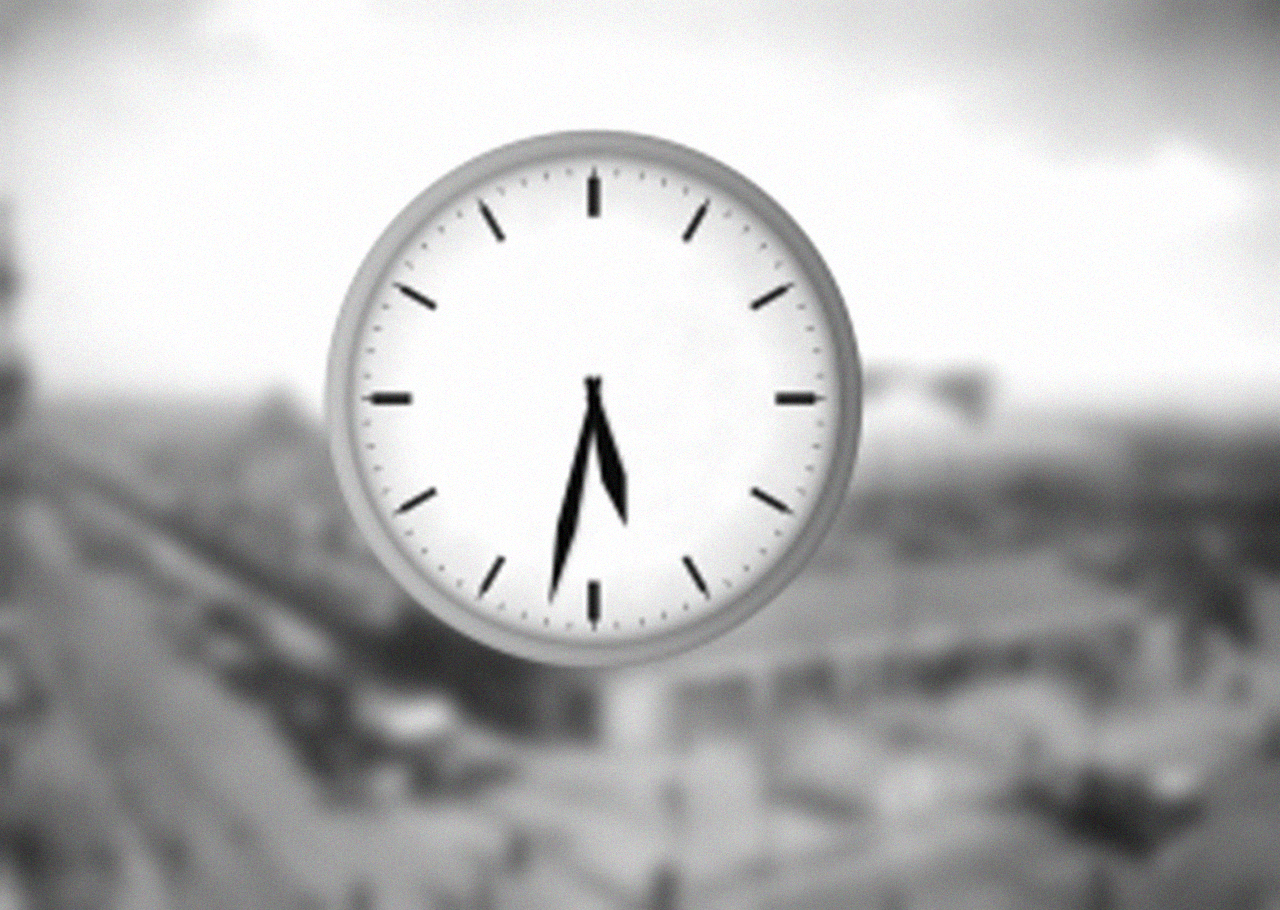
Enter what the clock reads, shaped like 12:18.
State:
5:32
